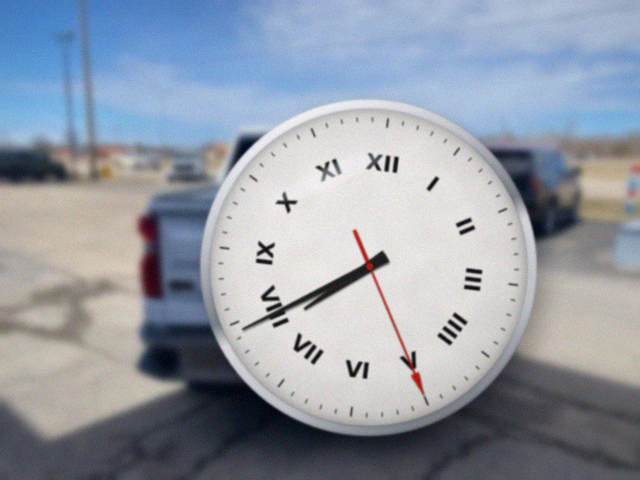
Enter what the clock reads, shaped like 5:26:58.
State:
7:39:25
